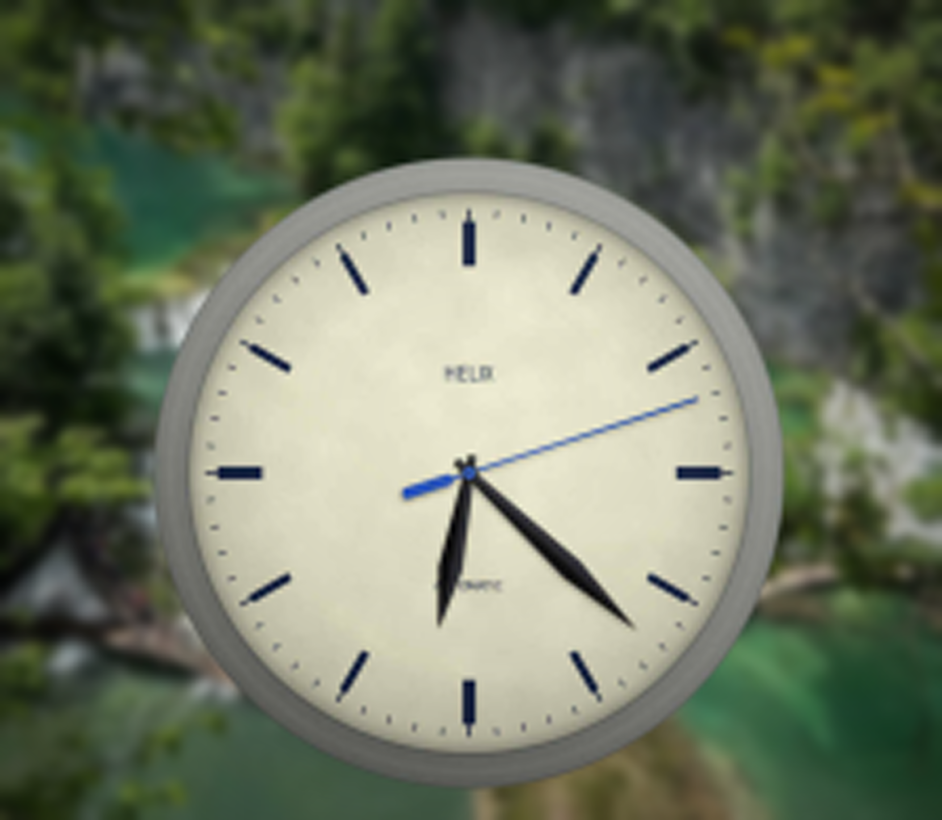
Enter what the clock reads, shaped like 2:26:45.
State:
6:22:12
